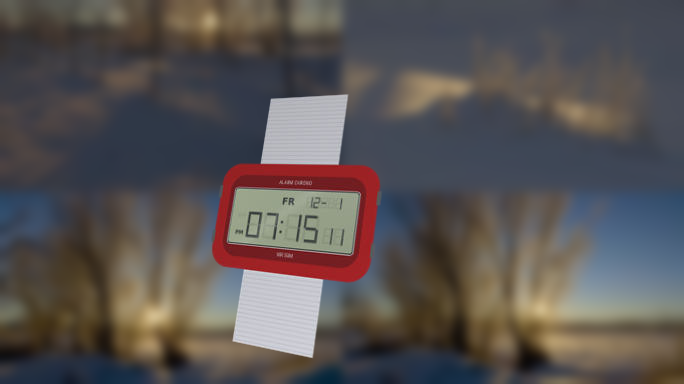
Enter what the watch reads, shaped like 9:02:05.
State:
7:15:11
